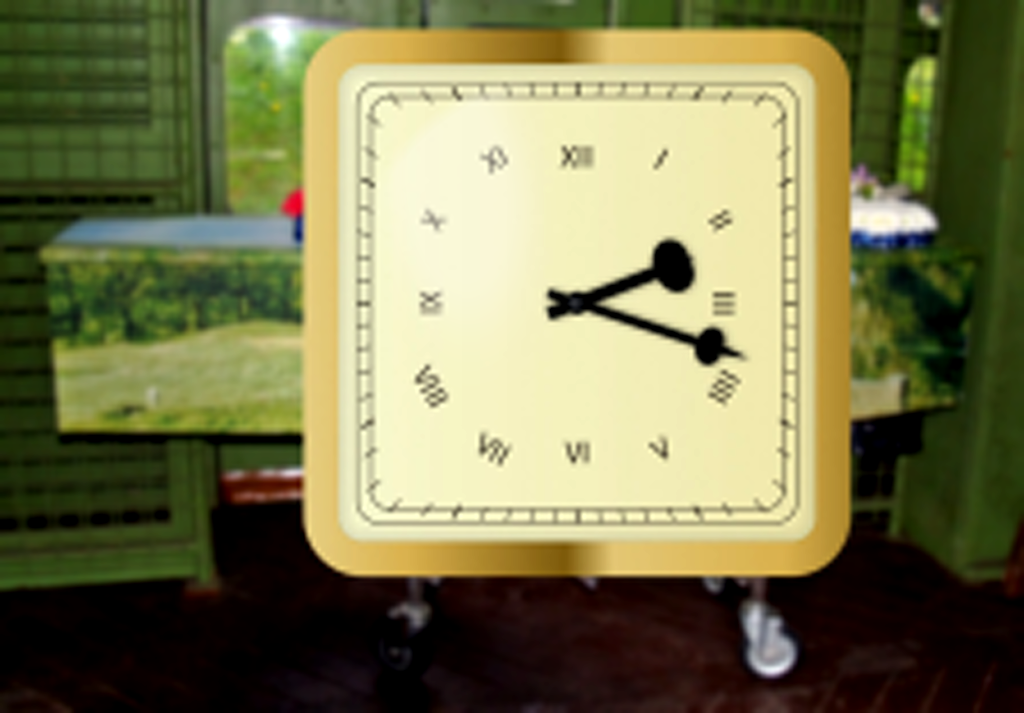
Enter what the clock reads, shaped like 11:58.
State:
2:18
